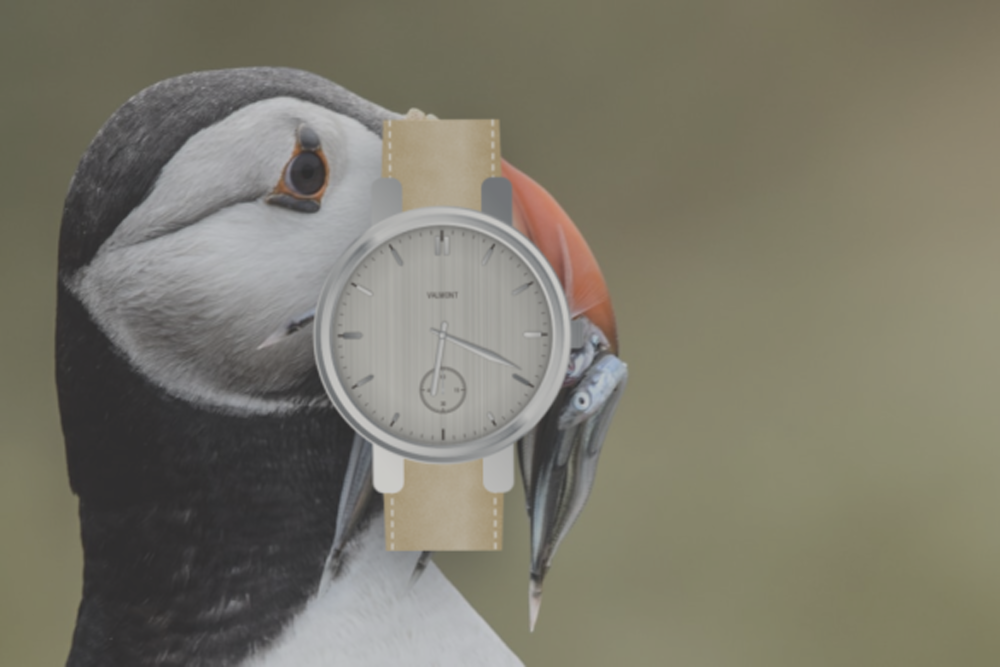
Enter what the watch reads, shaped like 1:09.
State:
6:19
